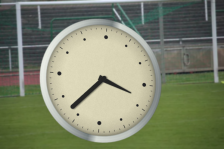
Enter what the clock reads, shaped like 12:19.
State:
3:37
